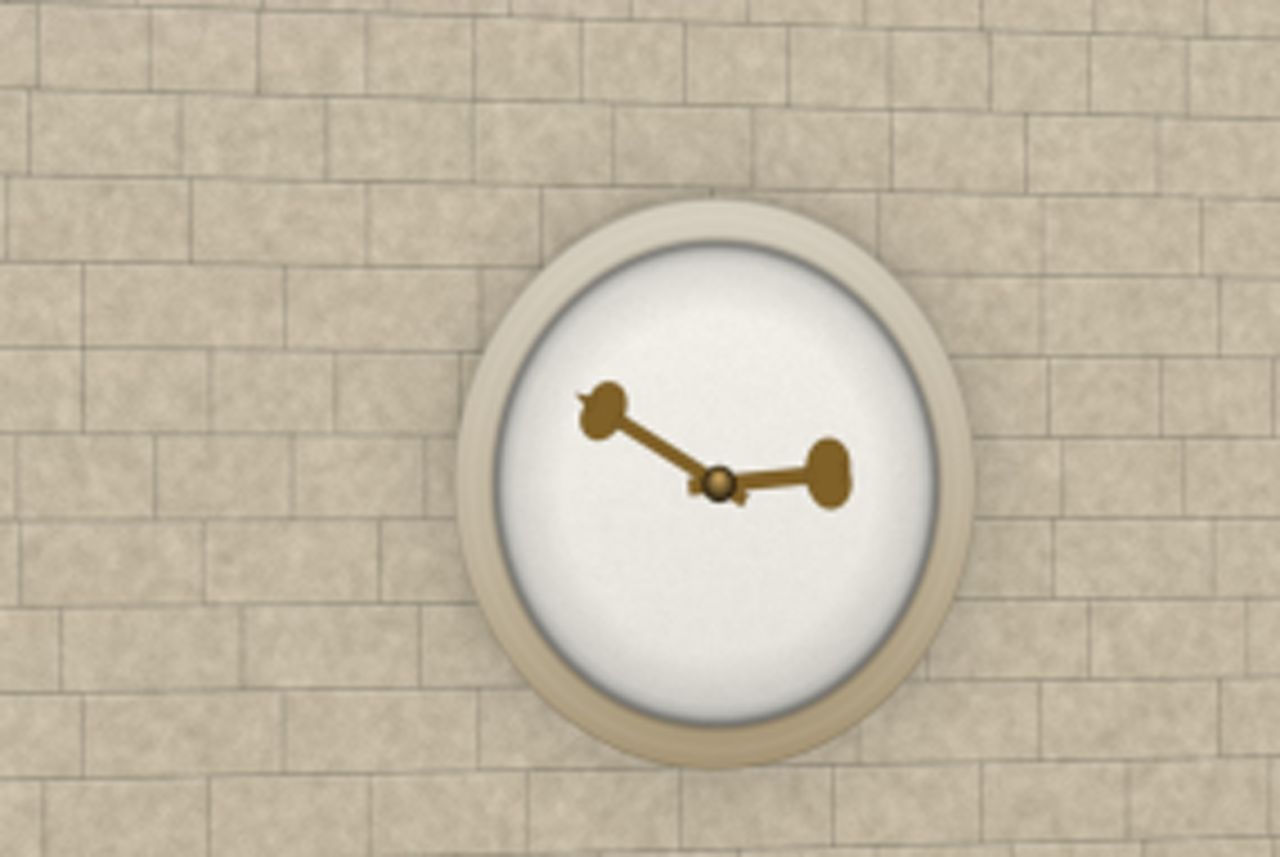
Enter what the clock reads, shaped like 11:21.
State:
2:50
